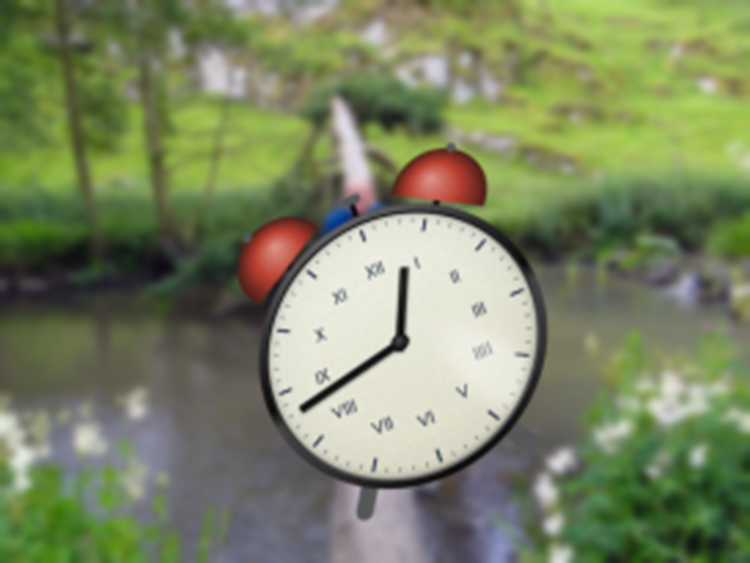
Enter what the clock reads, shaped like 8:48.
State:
12:43
